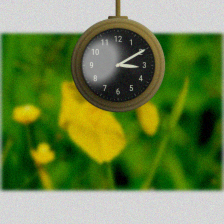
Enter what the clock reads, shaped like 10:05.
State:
3:10
